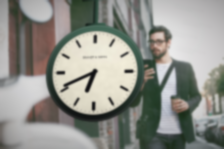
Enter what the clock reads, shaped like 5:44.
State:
6:41
